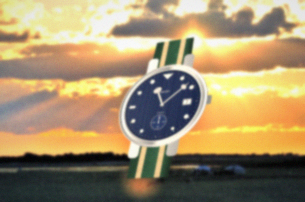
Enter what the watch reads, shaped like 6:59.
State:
11:08
